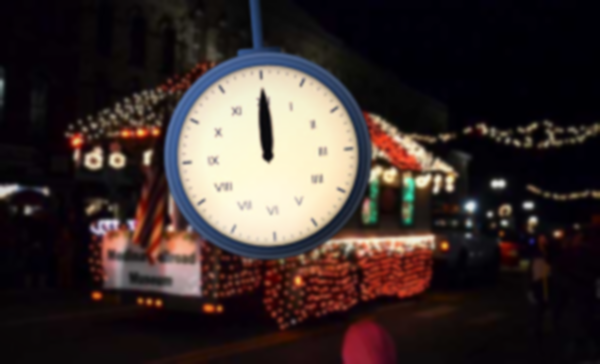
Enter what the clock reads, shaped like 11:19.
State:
12:00
